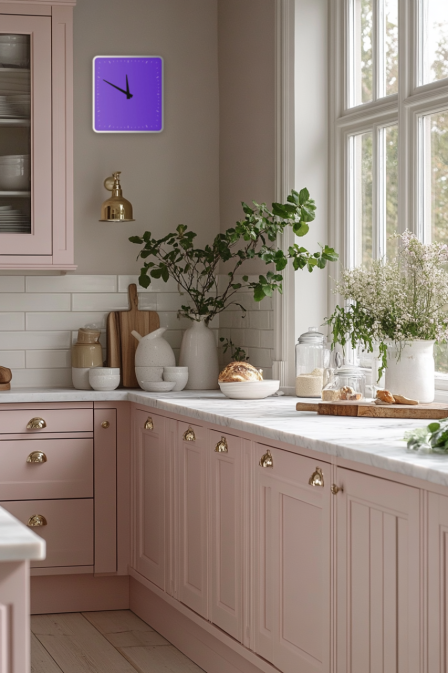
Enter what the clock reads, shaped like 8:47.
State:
11:50
